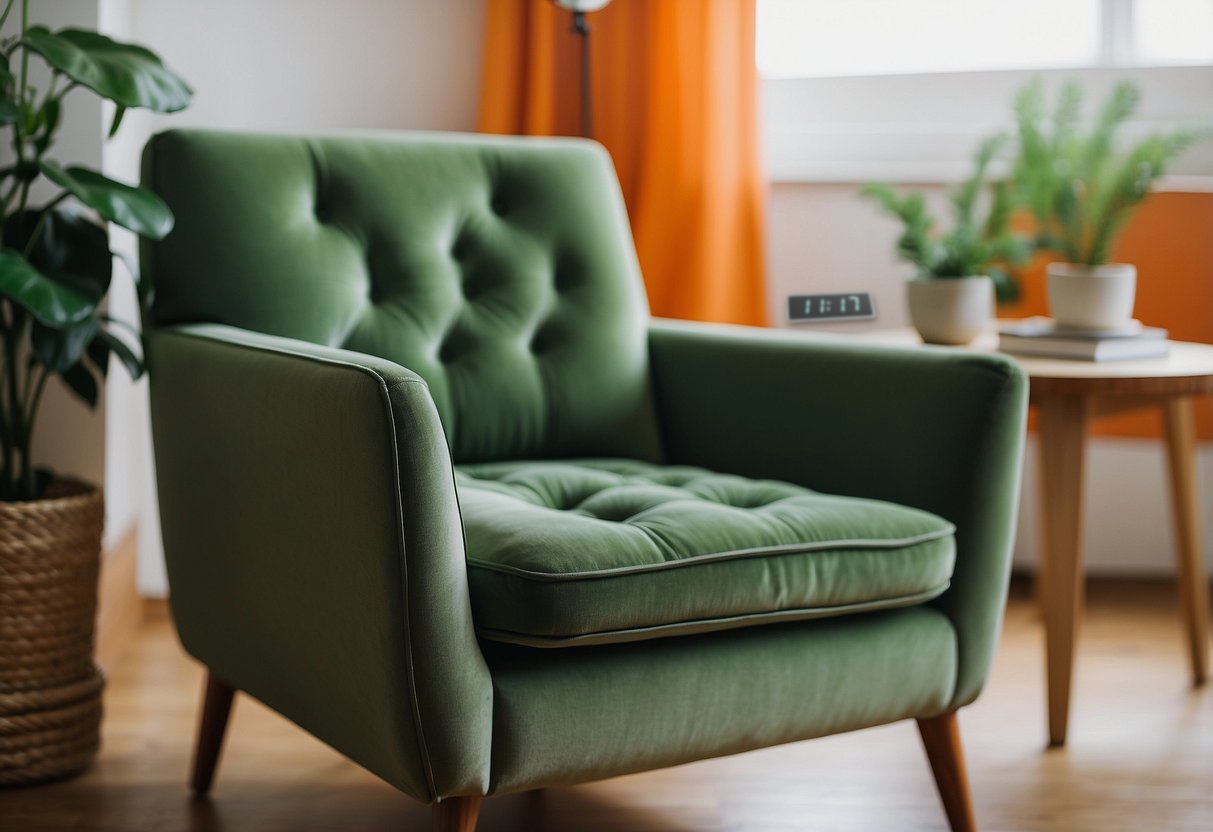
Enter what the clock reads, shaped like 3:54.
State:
11:17
